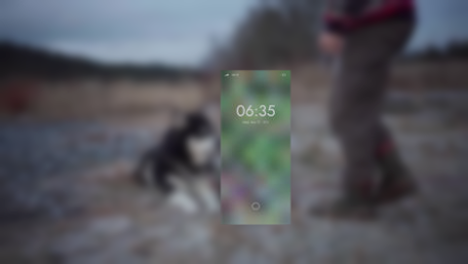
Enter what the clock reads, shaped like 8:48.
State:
6:35
